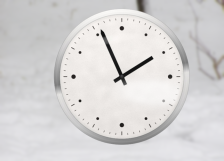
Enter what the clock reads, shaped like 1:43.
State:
1:56
